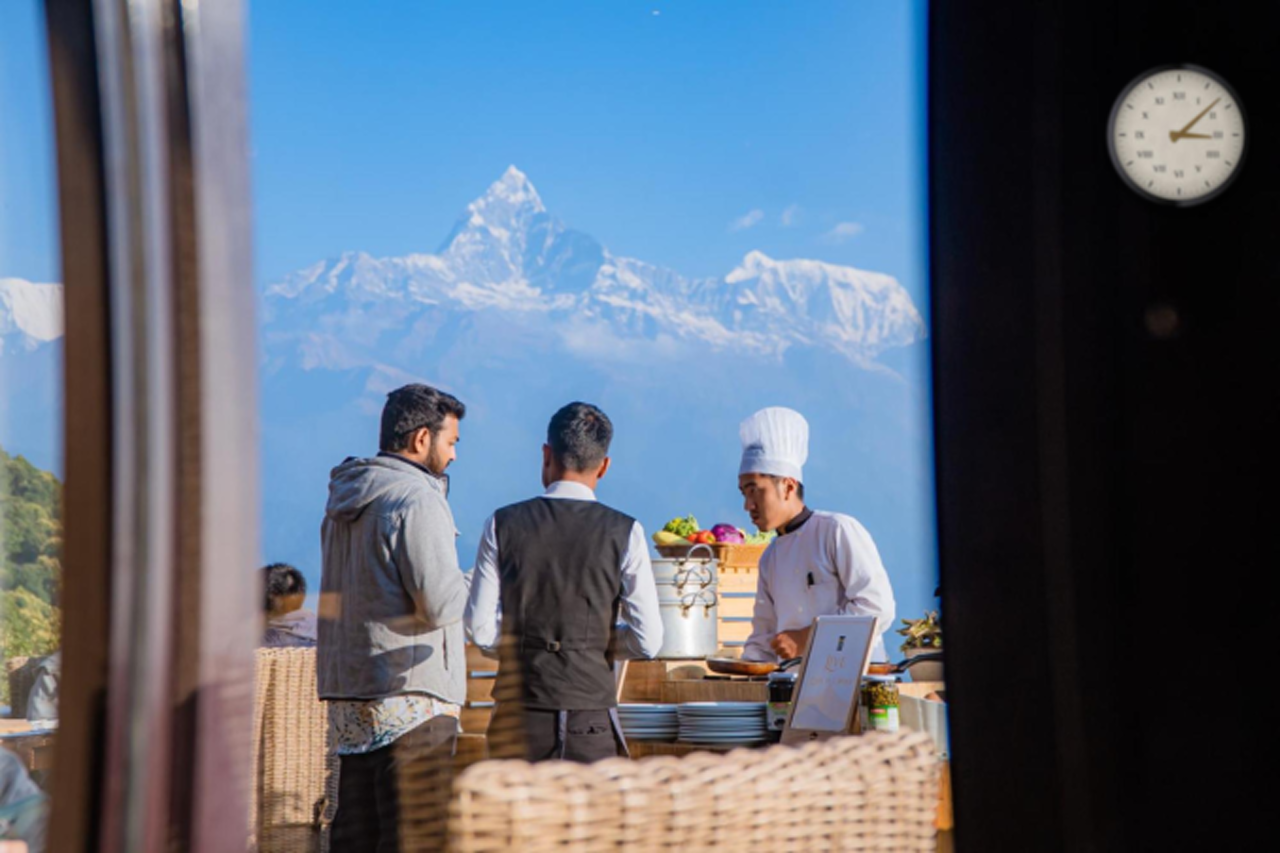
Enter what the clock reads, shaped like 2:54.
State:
3:08
